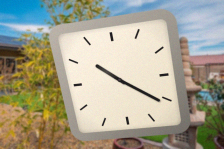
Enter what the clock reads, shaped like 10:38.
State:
10:21
